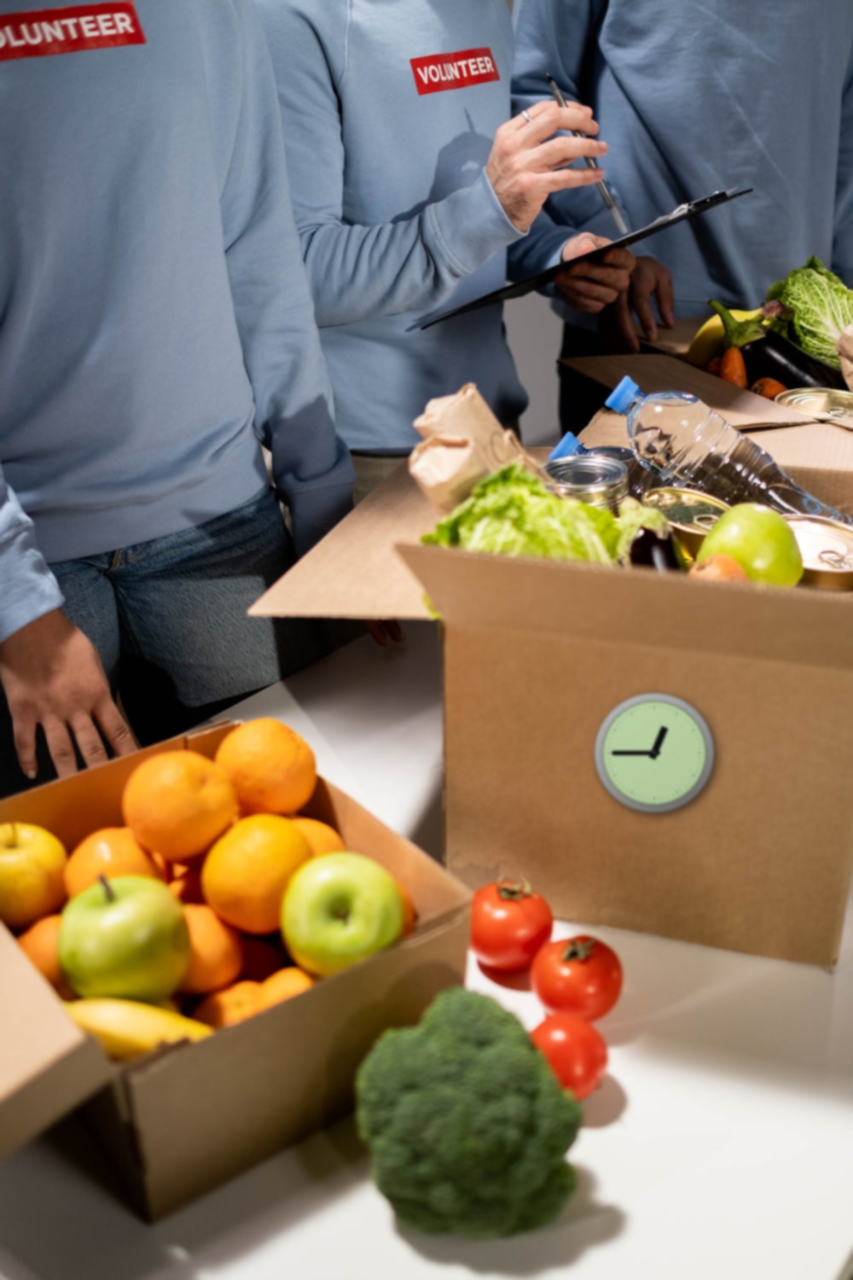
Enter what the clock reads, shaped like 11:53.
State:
12:45
